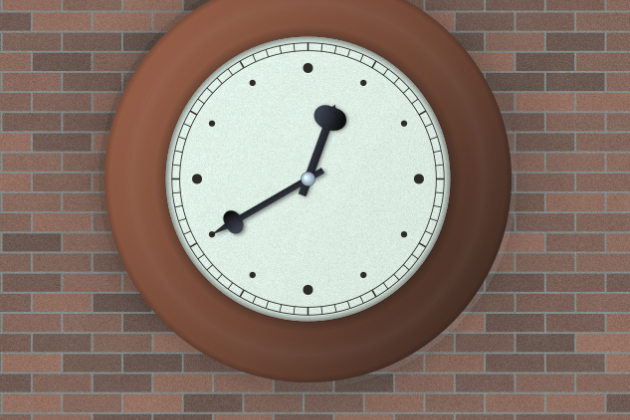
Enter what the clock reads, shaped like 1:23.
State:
12:40
